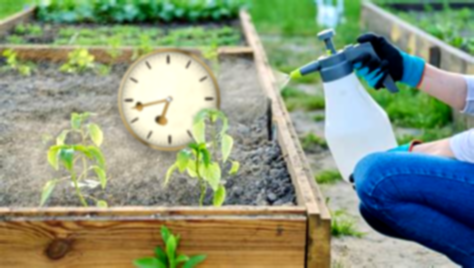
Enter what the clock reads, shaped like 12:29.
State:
6:43
